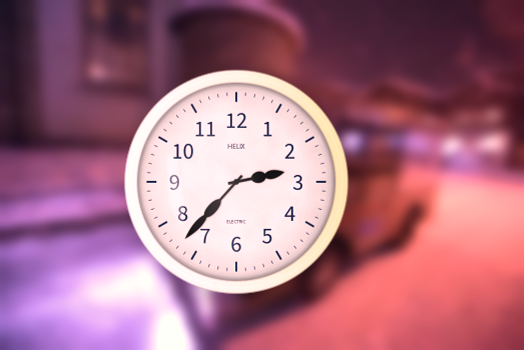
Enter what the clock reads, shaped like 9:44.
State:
2:37
